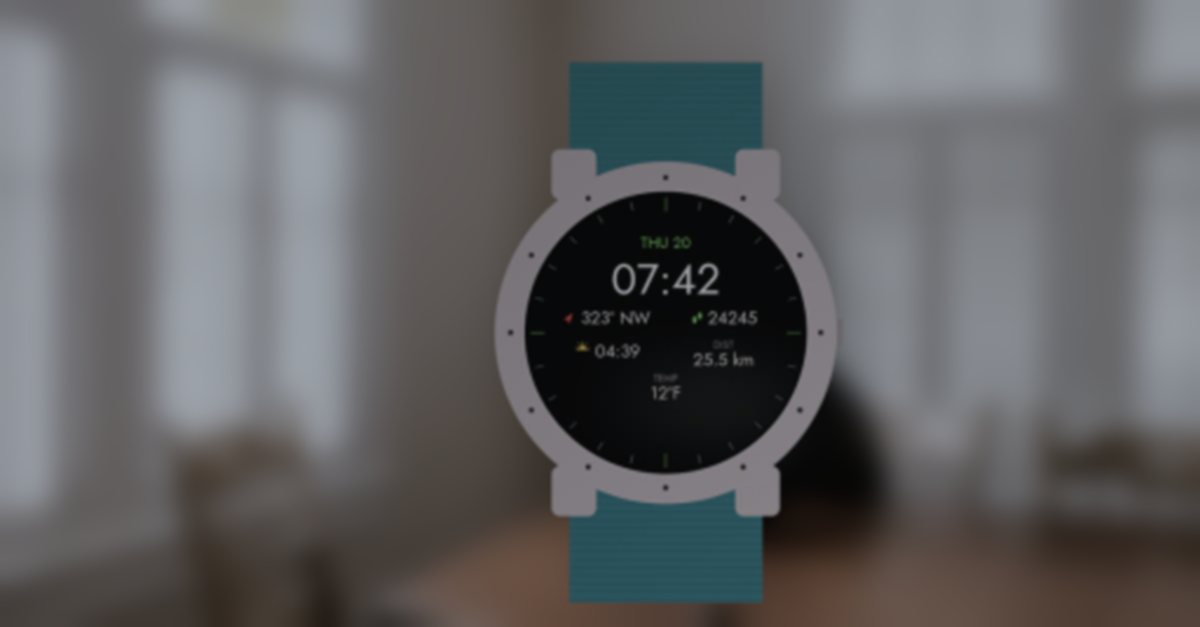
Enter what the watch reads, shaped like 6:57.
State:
7:42
